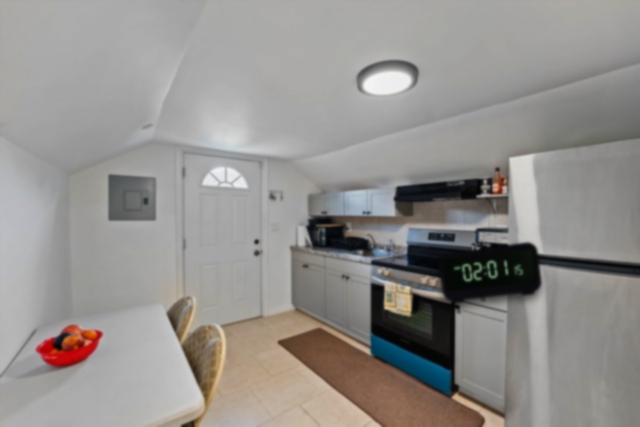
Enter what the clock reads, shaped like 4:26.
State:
2:01
